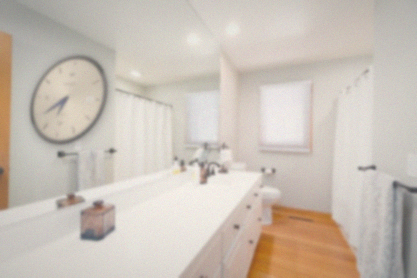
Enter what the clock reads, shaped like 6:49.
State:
6:39
